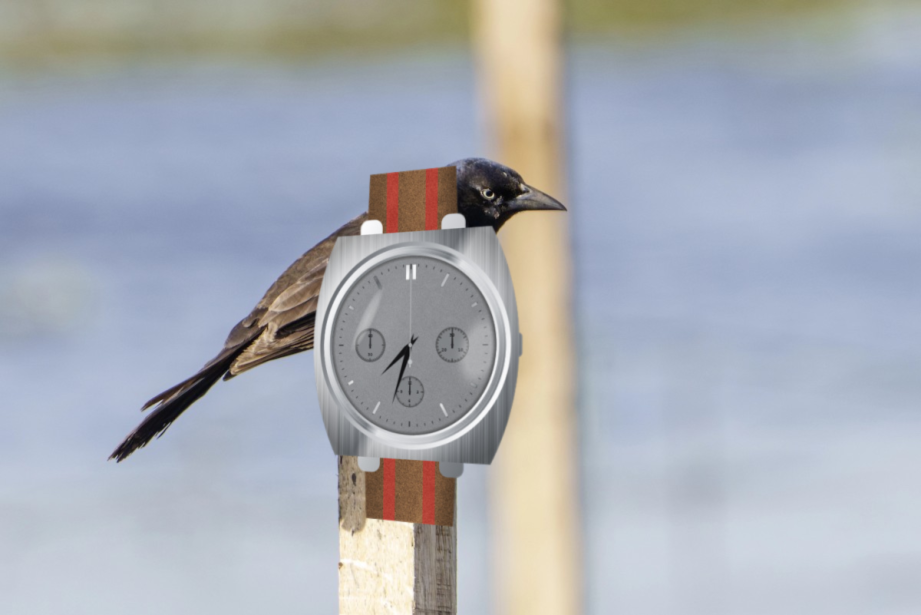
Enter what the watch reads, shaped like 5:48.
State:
7:33
